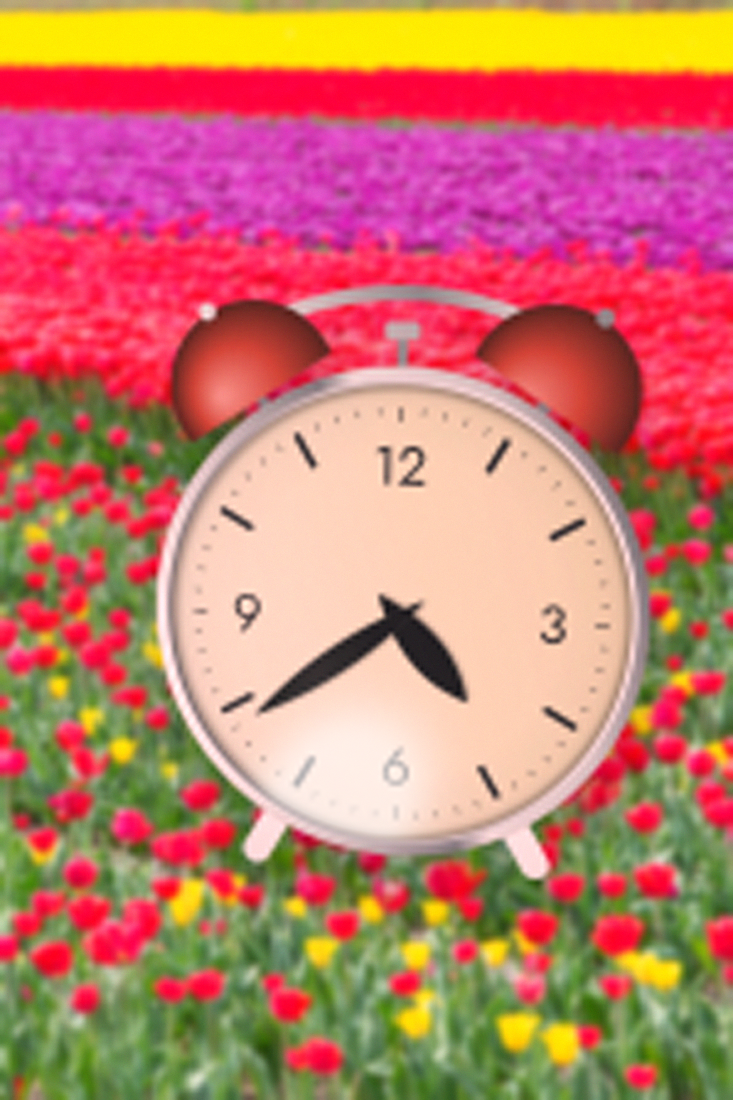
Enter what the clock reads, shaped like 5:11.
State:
4:39
